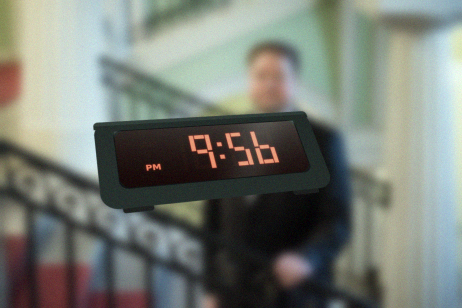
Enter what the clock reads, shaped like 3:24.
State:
9:56
